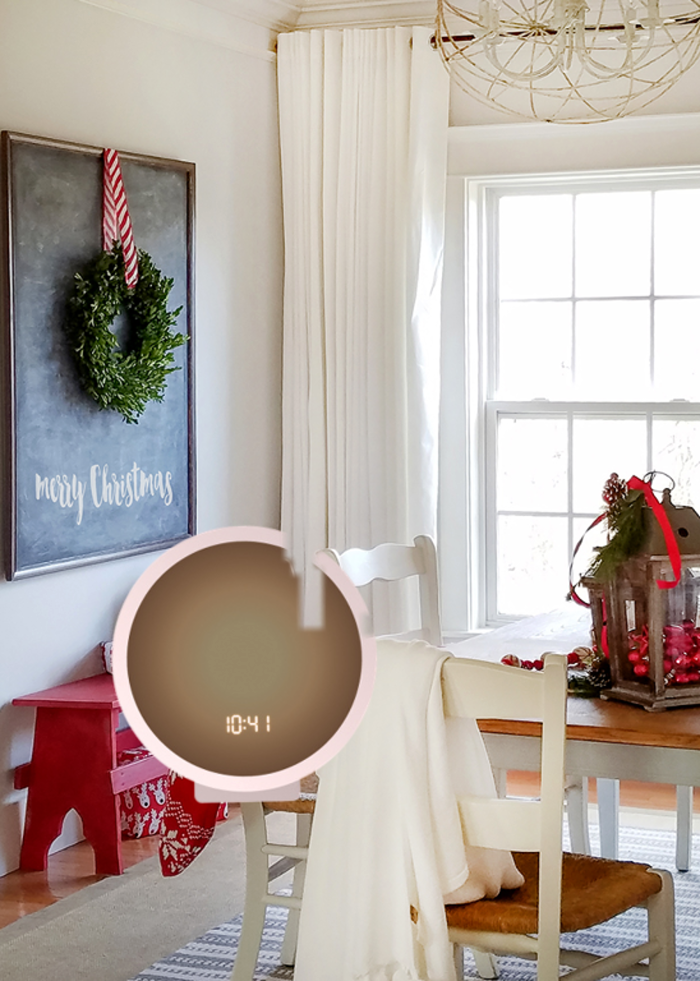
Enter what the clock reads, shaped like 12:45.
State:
10:41
